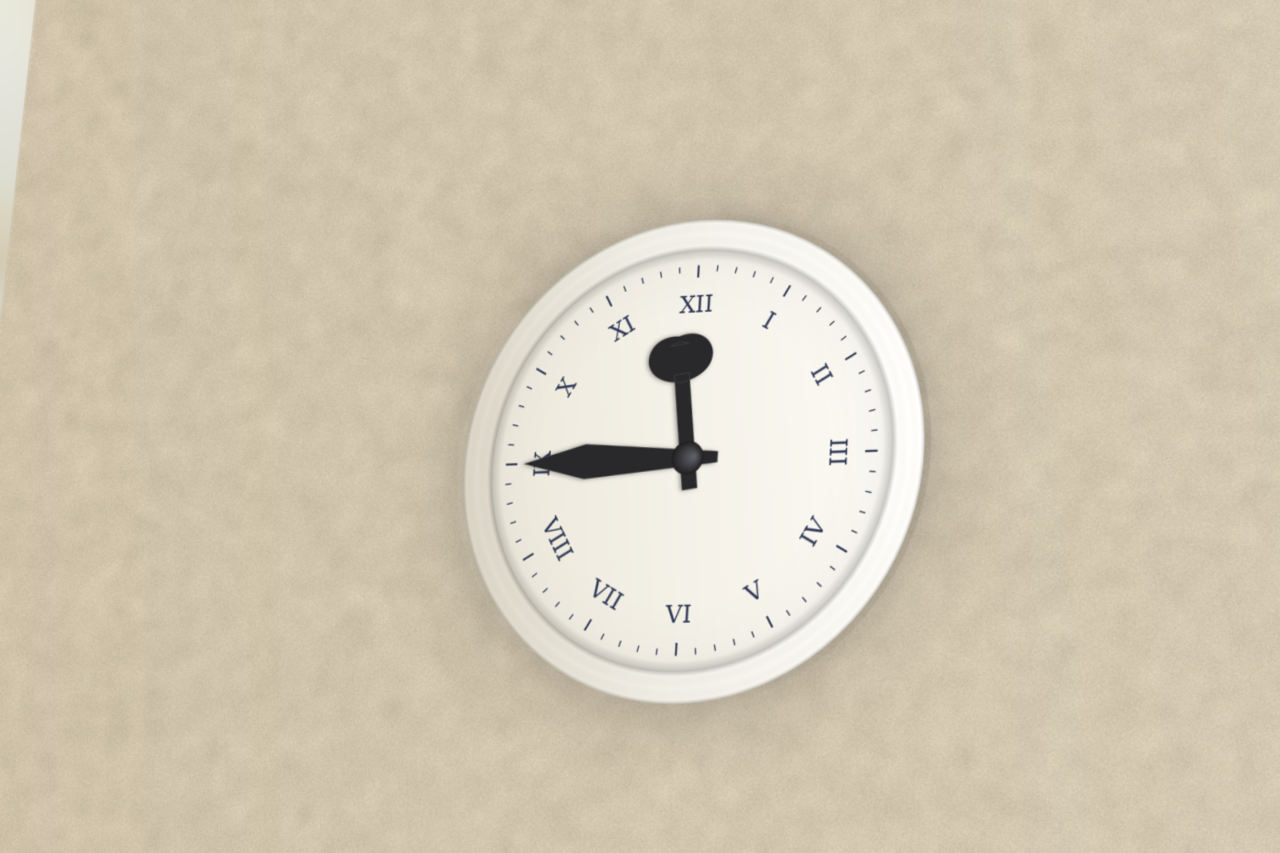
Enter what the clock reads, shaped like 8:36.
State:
11:45
